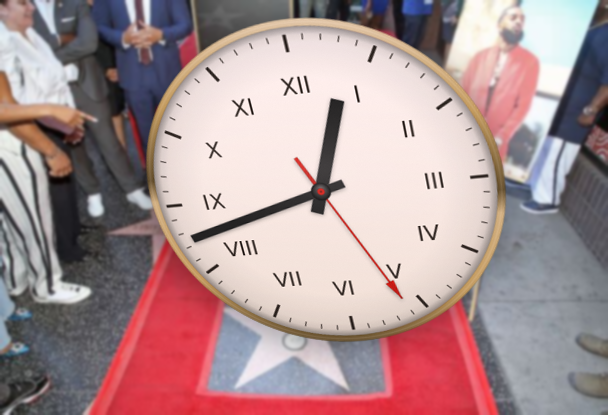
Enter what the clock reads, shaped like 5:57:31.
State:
12:42:26
